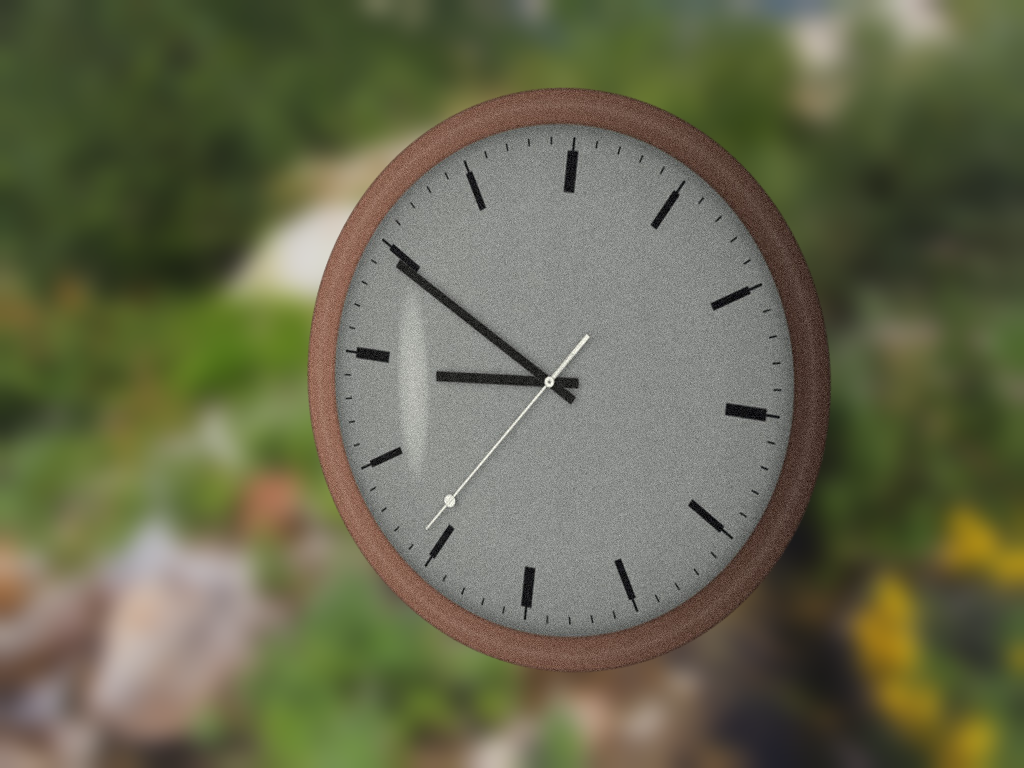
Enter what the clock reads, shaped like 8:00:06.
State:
8:49:36
